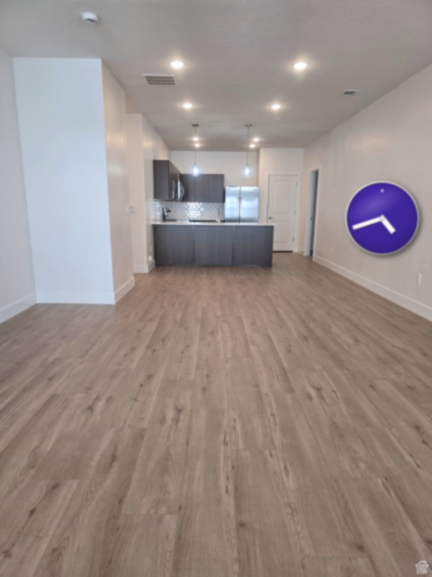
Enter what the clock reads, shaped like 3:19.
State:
4:42
